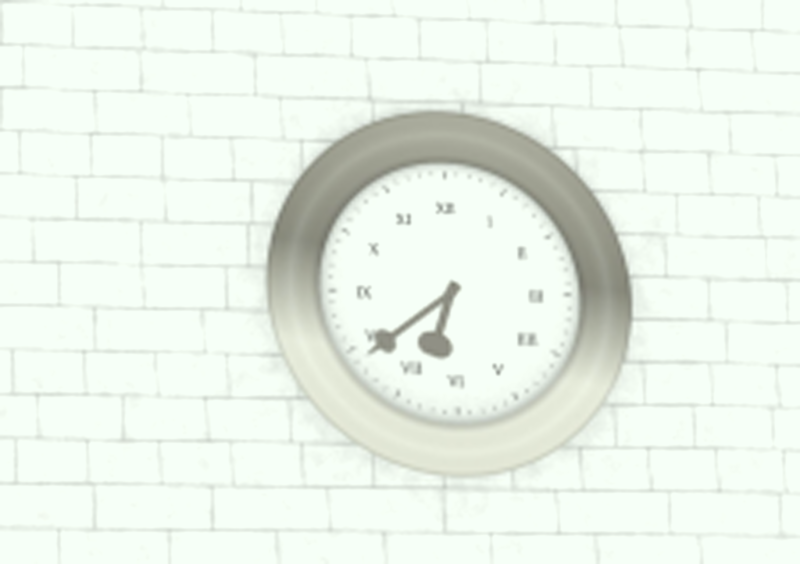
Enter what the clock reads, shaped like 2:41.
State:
6:39
